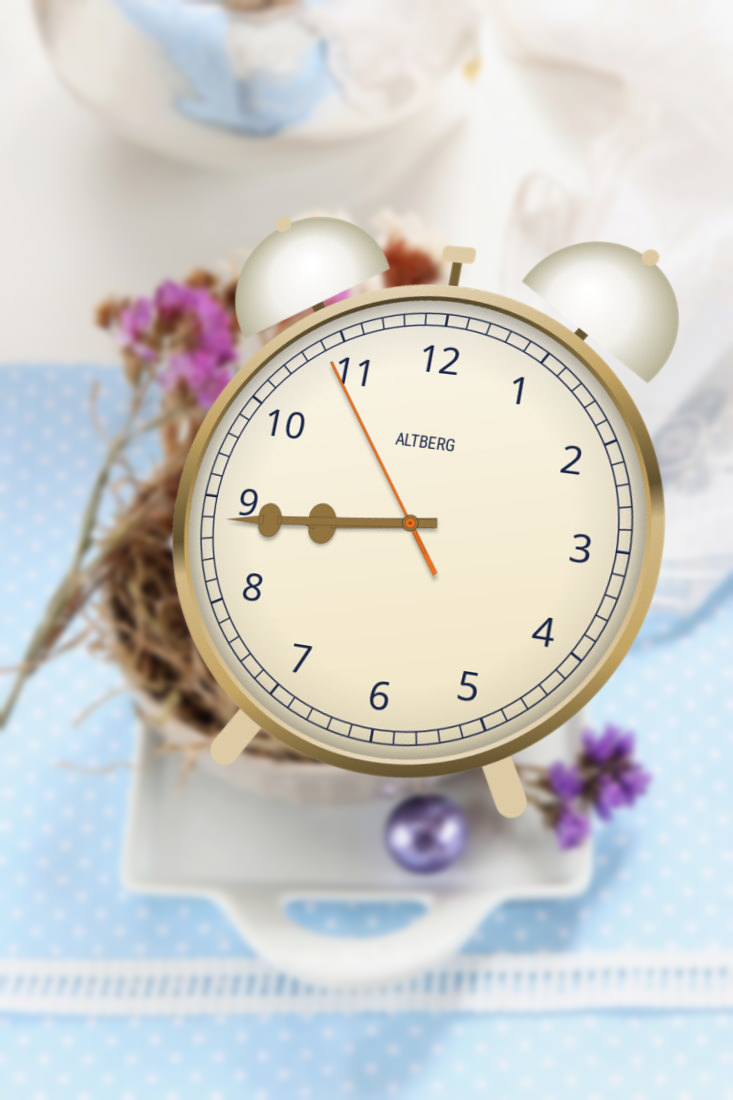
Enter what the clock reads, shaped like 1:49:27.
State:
8:43:54
